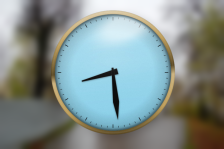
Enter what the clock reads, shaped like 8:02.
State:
8:29
